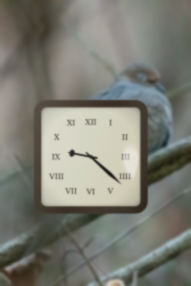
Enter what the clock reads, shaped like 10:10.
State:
9:22
